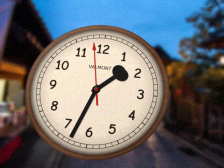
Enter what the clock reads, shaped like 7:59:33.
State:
1:32:58
